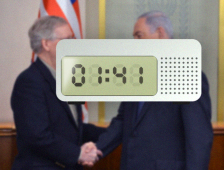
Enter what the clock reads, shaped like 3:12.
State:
1:41
